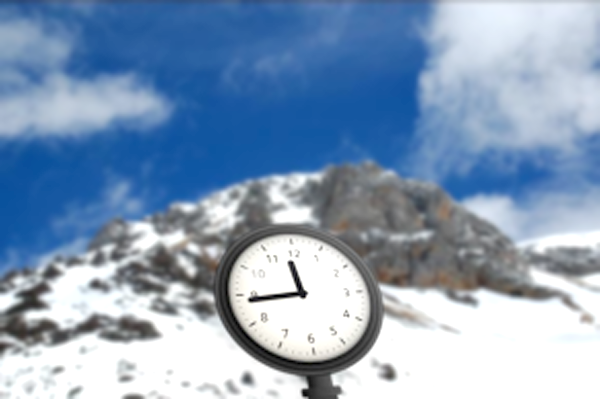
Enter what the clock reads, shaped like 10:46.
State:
11:44
